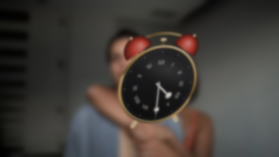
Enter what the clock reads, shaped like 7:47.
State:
4:30
